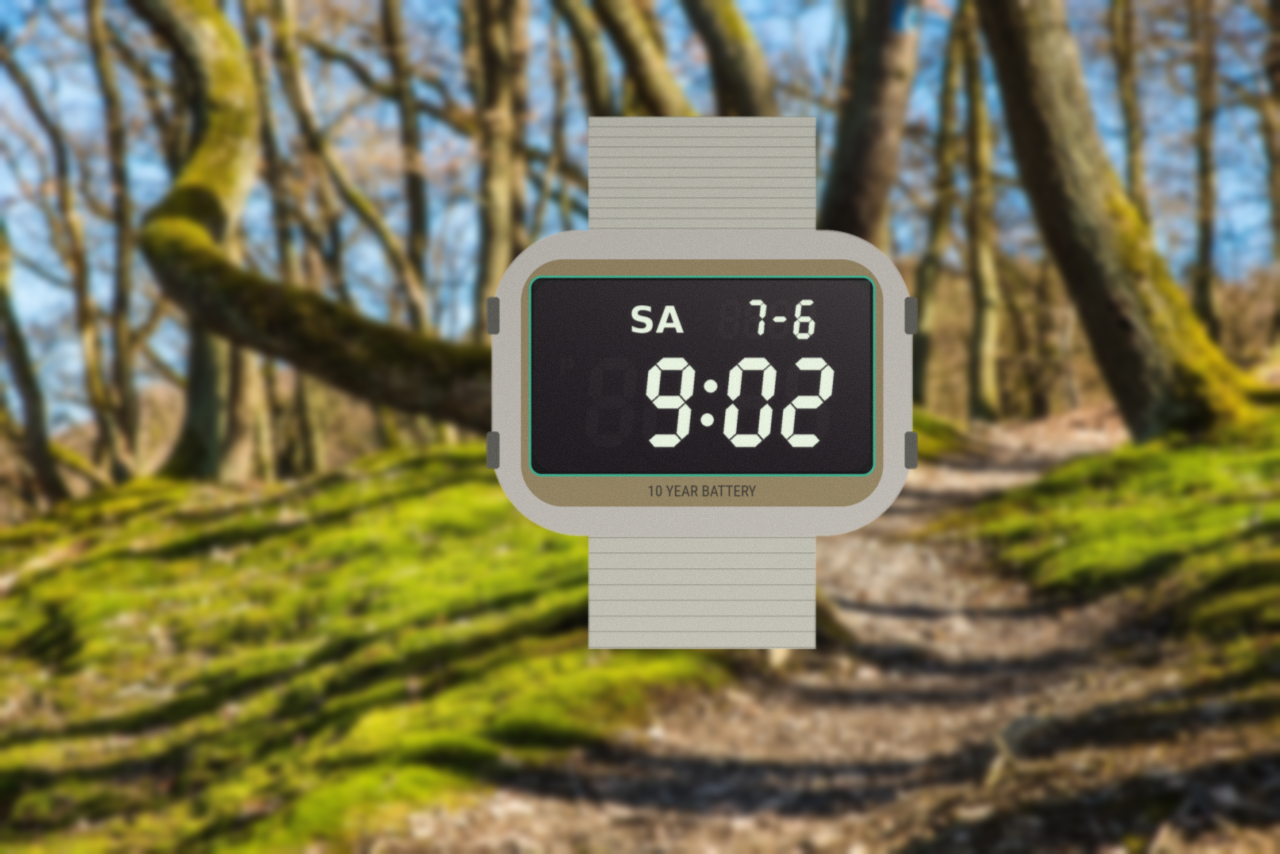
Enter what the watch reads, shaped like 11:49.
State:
9:02
